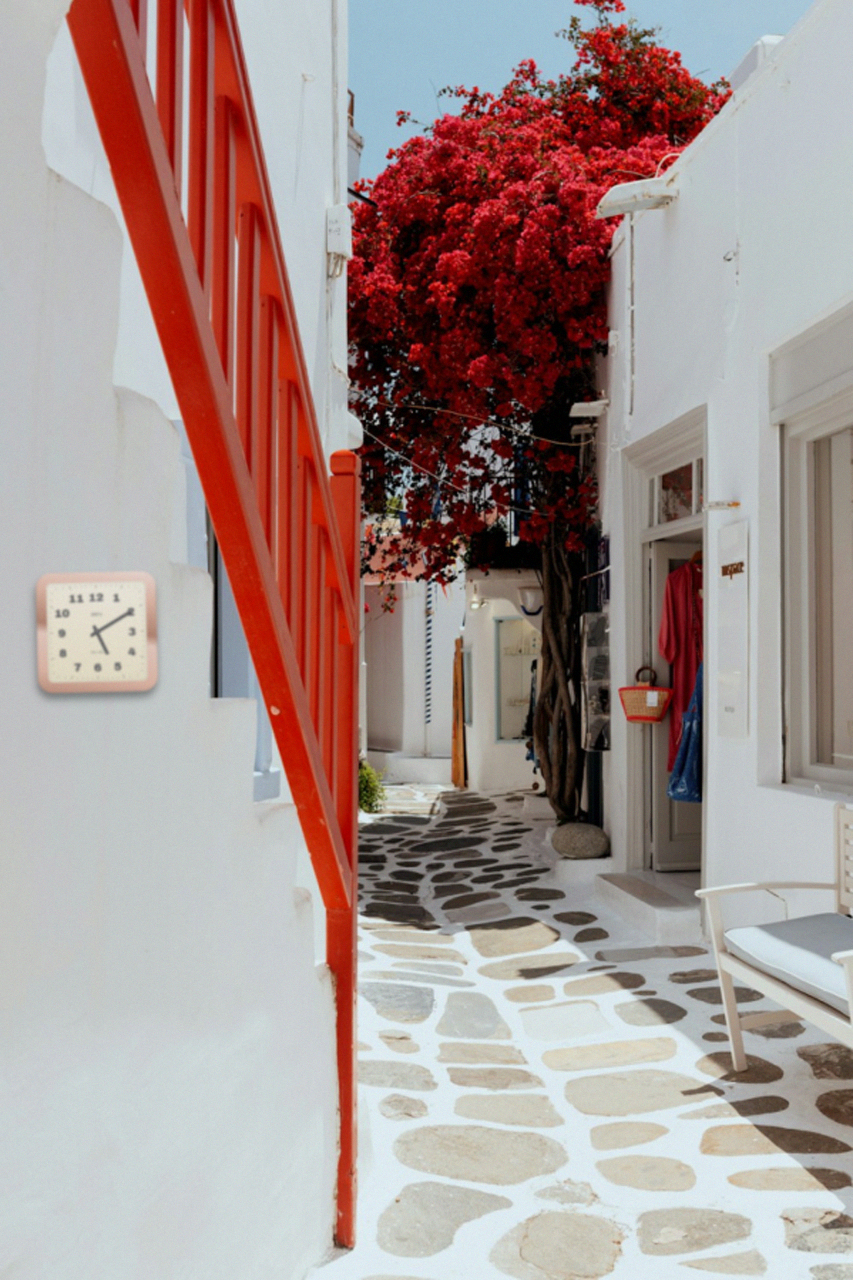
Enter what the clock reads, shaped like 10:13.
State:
5:10
